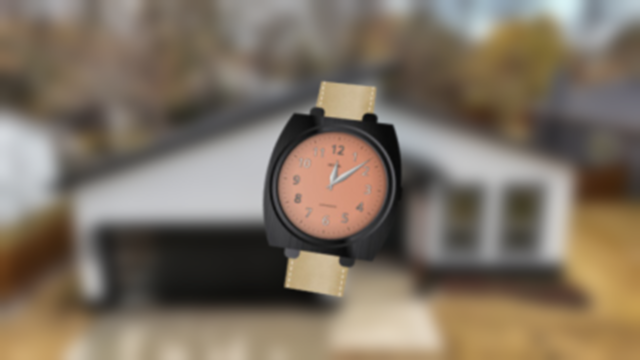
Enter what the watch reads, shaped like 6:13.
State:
12:08
